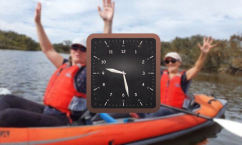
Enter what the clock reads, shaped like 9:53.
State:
9:28
